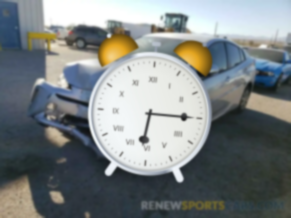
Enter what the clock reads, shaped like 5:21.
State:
6:15
